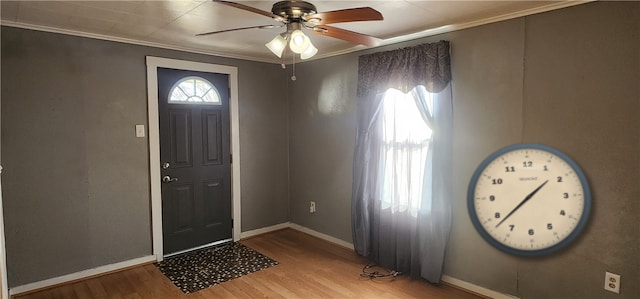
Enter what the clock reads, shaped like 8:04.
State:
1:38
